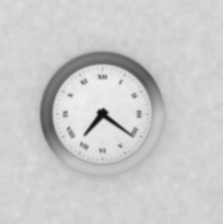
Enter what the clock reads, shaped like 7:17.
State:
7:21
